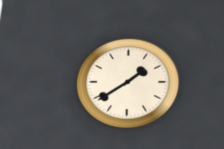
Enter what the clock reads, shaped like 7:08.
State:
1:39
